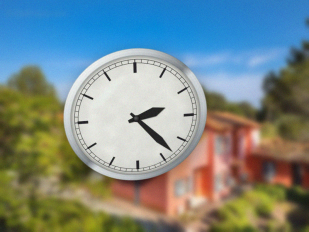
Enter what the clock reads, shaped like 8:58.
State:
2:23
